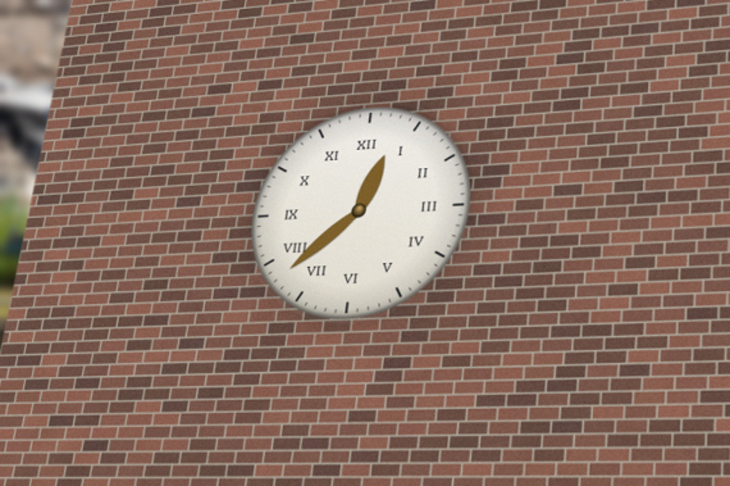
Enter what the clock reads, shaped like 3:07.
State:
12:38
